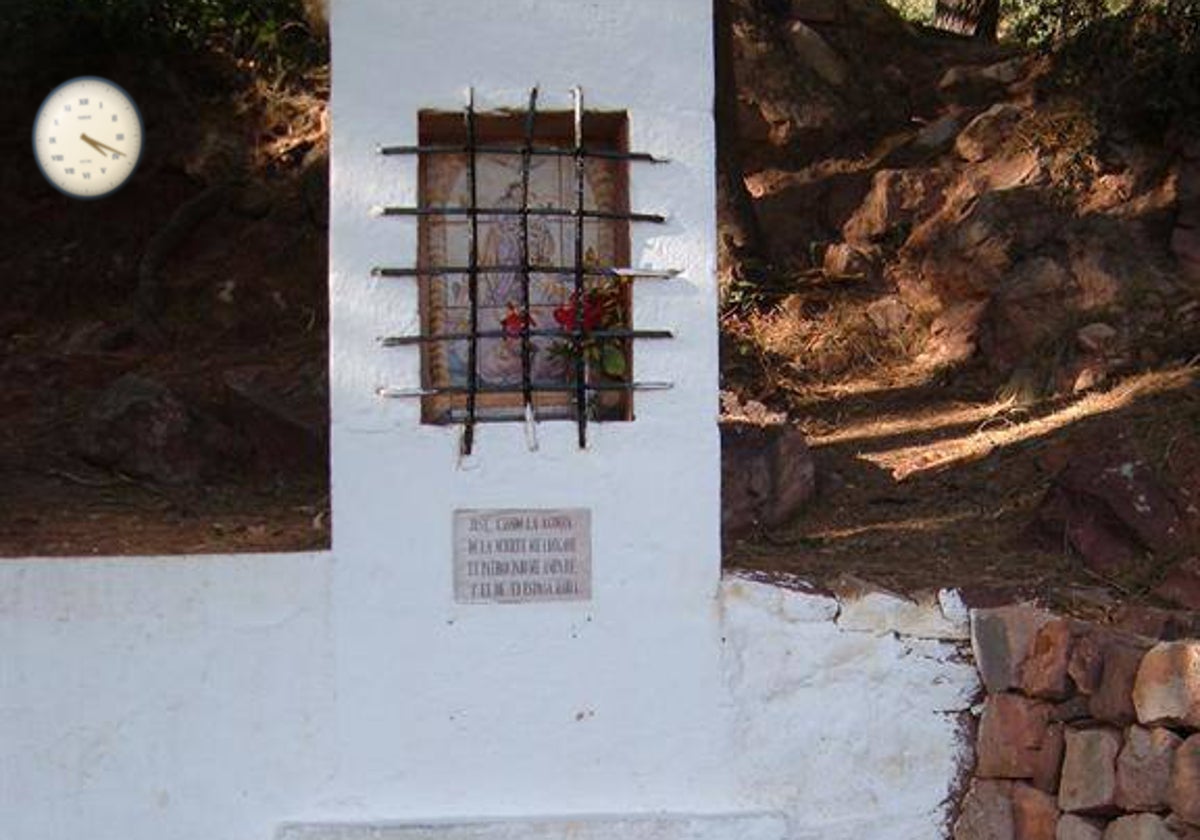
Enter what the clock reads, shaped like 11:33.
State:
4:19
